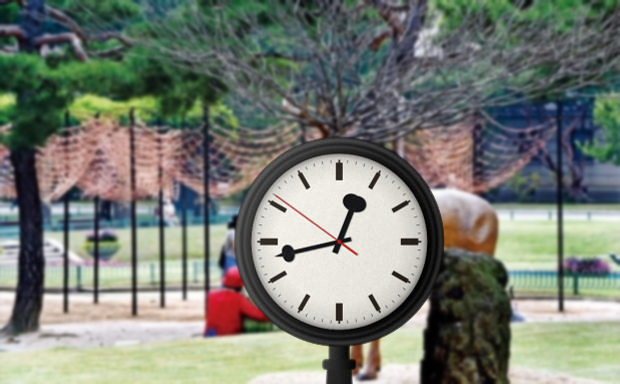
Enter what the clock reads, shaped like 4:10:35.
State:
12:42:51
